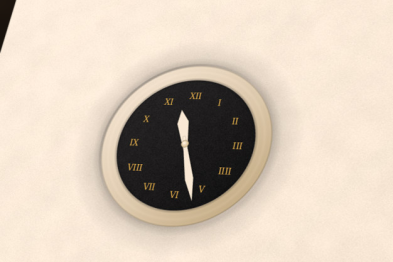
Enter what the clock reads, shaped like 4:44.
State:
11:27
